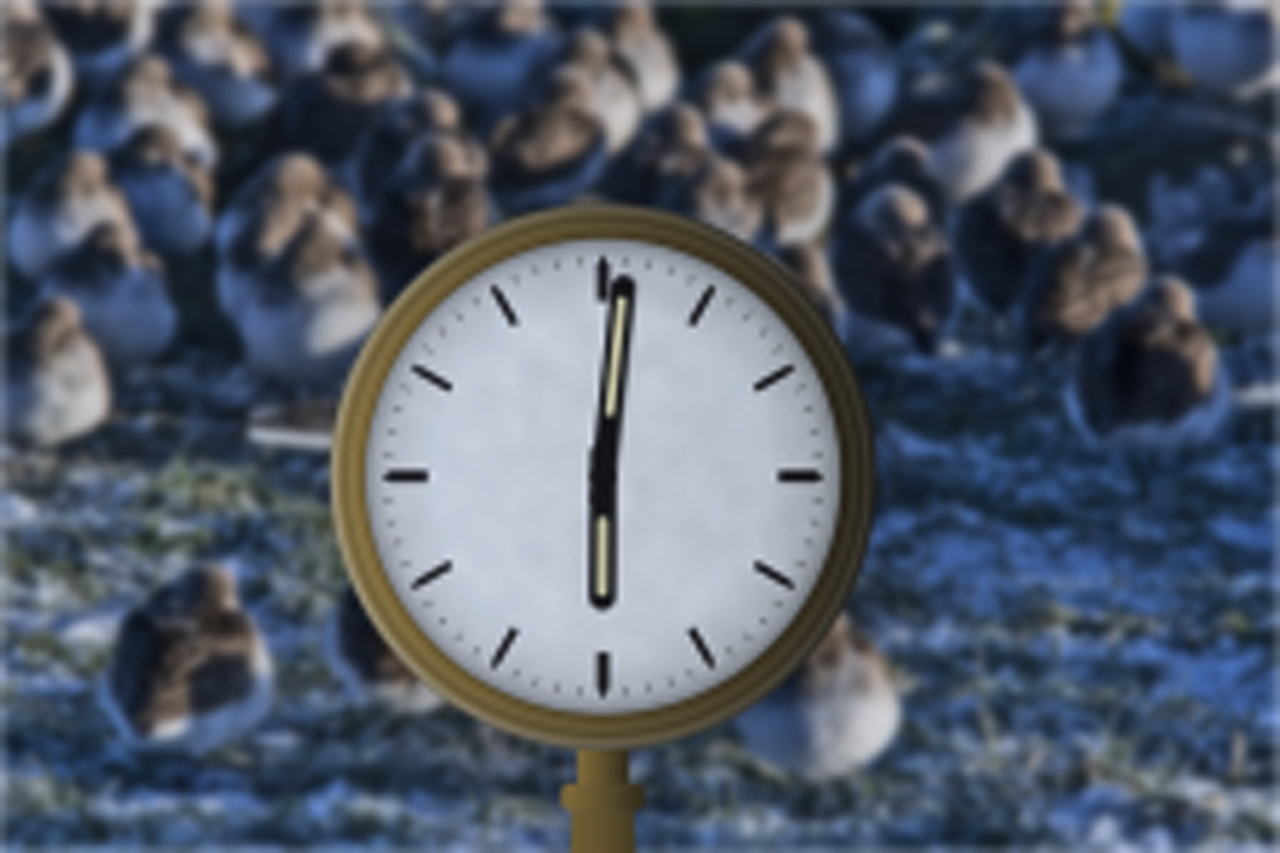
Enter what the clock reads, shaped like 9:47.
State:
6:01
